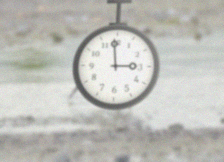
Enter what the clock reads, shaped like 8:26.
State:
2:59
